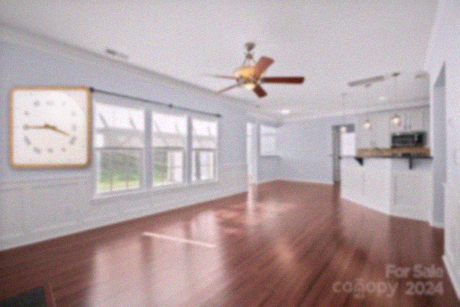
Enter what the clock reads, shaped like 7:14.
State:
3:45
